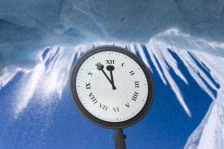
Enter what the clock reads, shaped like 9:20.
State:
11:55
